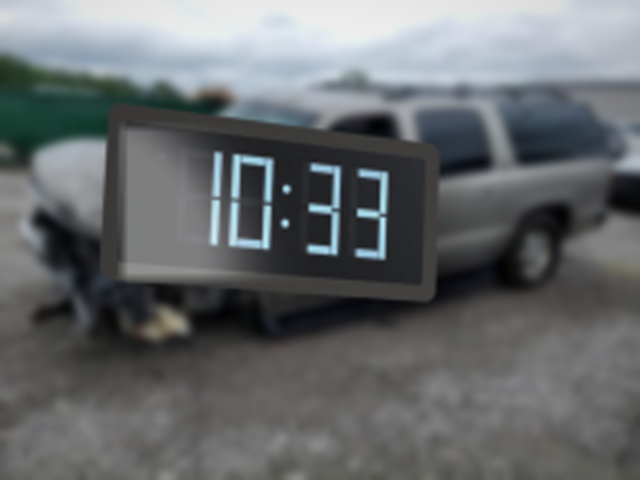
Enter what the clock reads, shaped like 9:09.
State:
10:33
